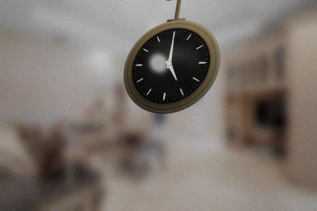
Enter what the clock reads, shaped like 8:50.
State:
5:00
